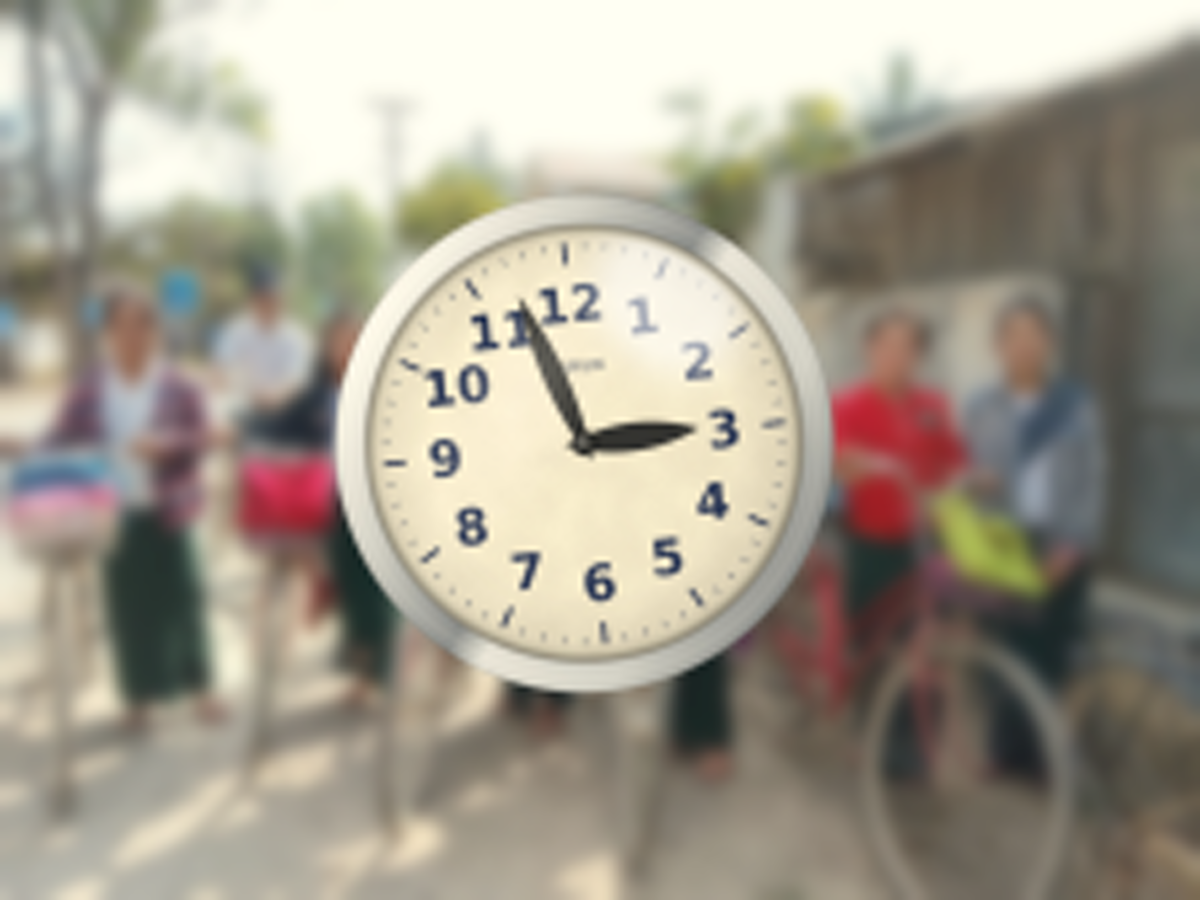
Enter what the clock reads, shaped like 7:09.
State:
2:57
